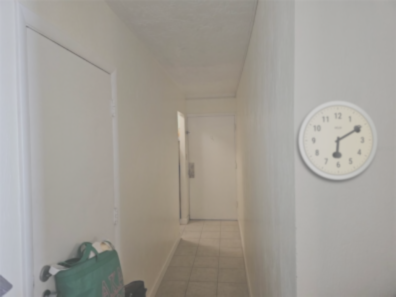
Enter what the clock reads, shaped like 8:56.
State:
6:10
